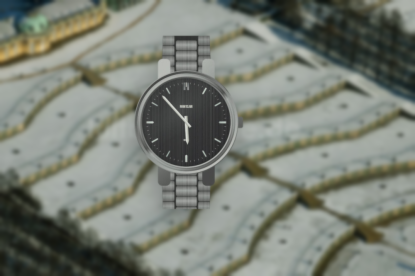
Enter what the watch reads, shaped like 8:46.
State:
5:53
